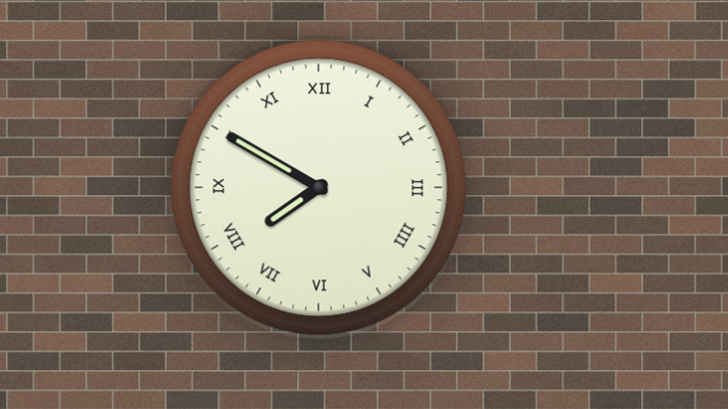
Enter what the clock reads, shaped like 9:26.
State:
7:50
